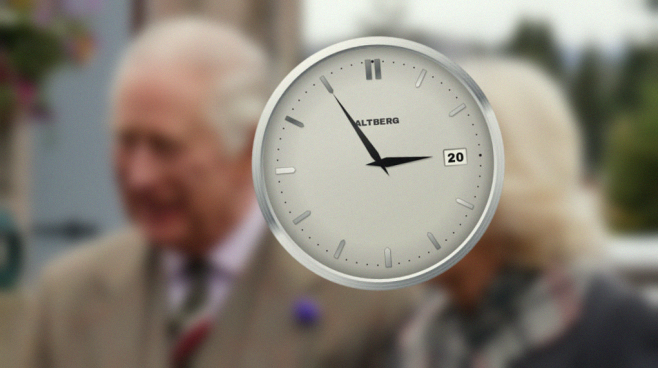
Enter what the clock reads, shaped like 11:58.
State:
2:55
